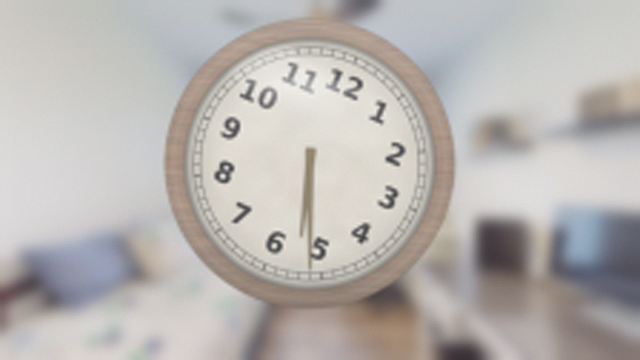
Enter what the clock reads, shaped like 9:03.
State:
5:26
